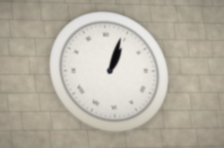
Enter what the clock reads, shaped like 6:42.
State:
1:04
